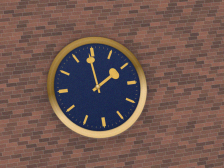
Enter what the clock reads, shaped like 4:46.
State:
1:59
